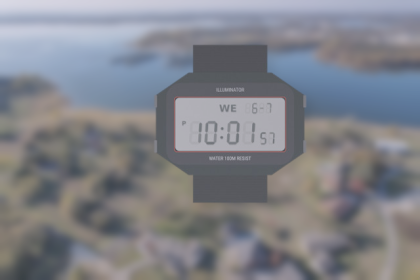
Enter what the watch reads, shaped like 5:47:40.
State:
10:01:57
